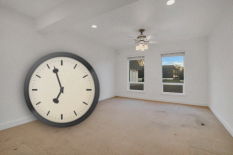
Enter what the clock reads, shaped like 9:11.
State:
6:57
